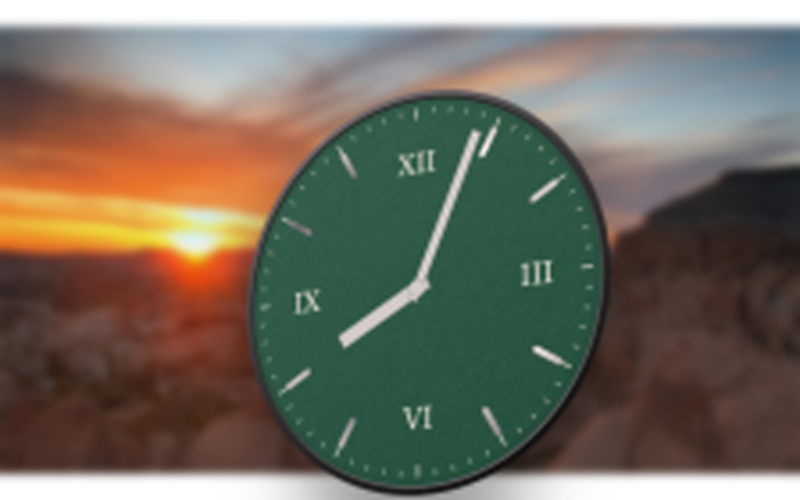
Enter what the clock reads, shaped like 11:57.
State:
8:04
